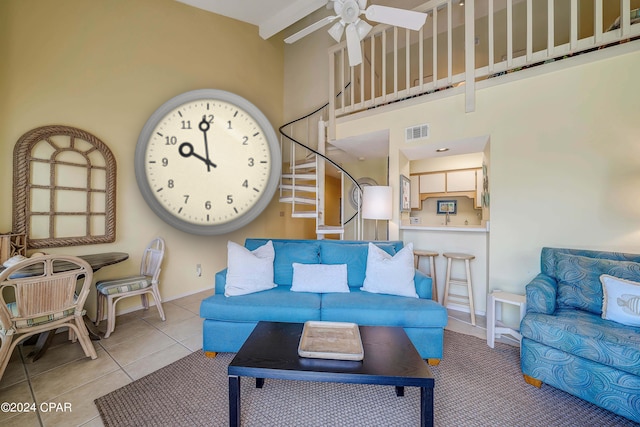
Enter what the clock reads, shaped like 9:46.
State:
9:59
